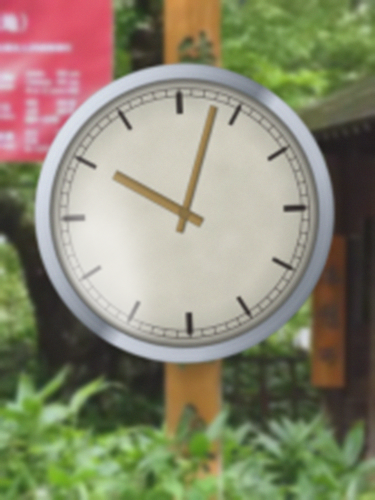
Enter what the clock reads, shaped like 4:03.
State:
10:03
